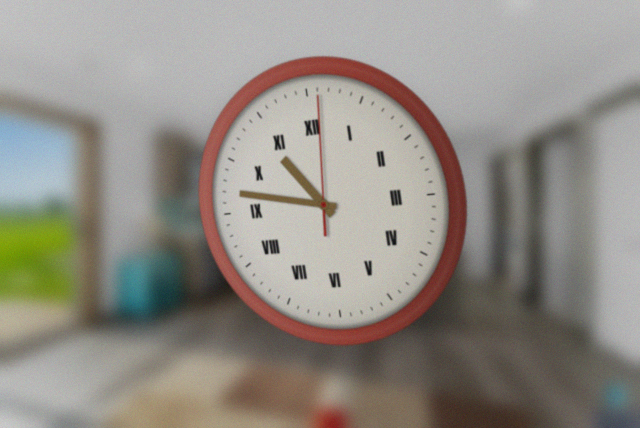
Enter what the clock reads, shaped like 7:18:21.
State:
10:47:01
